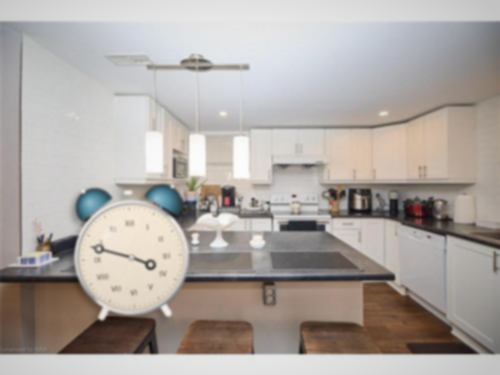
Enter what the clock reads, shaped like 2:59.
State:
3:48
